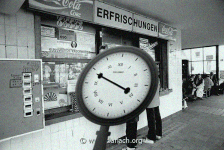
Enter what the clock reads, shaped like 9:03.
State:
3:49
